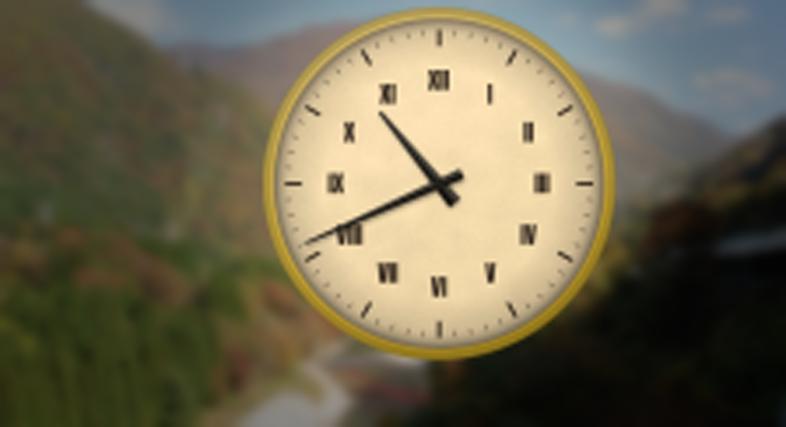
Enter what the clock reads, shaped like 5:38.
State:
10:41
